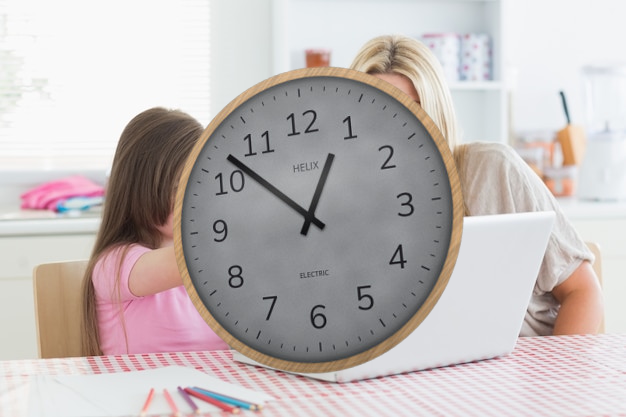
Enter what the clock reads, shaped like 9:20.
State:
12:52
